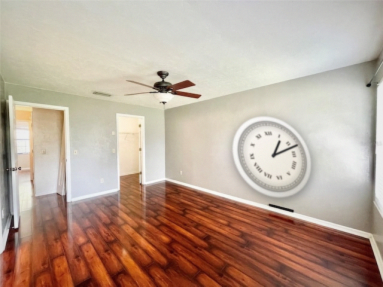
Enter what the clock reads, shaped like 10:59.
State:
1:12
